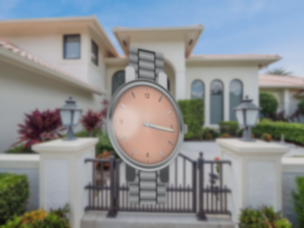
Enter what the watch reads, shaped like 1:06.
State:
3:16
